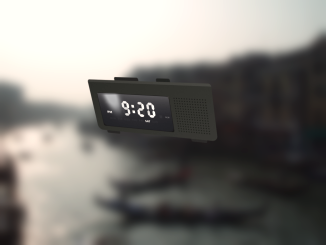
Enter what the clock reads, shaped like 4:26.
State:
9:20
